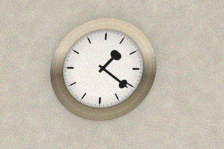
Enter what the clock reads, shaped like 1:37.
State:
1:21
